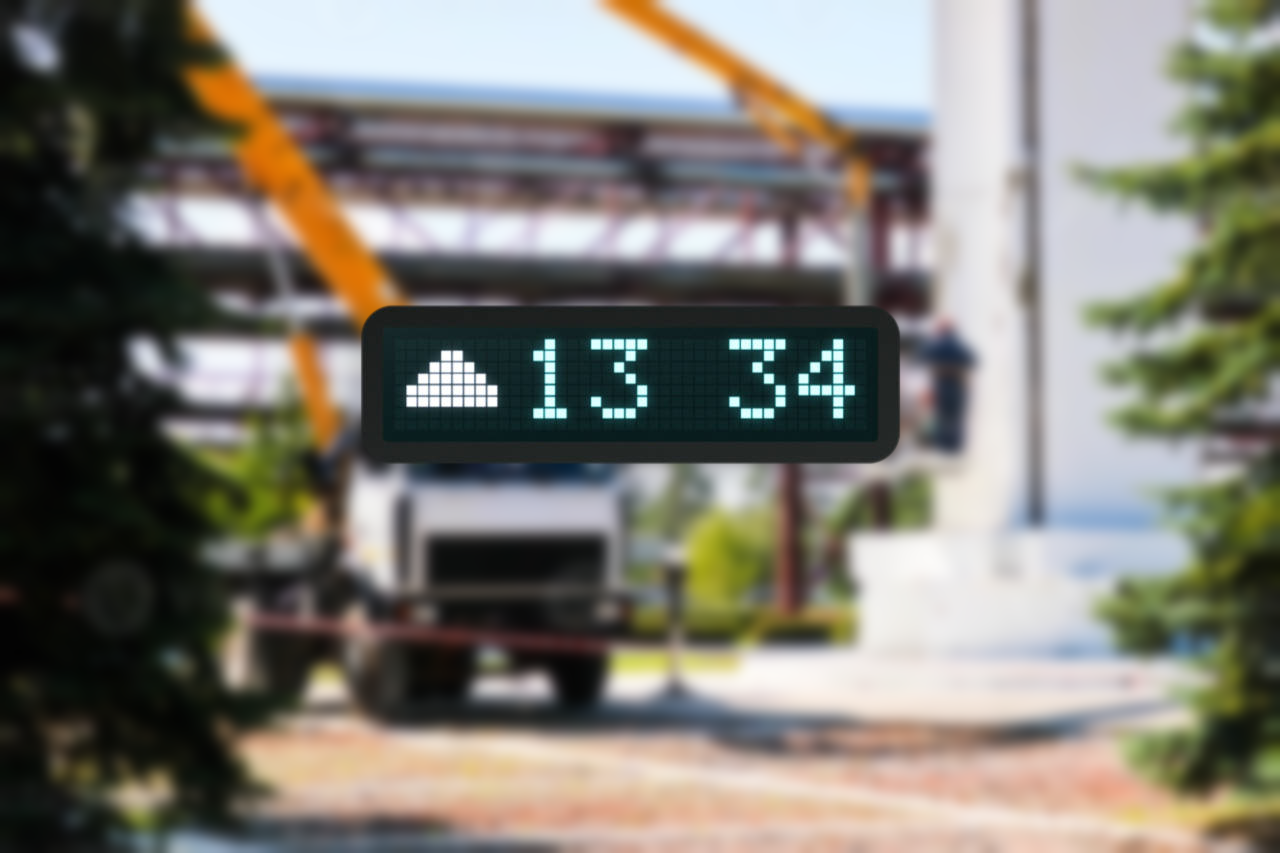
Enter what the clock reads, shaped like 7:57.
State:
13:34
